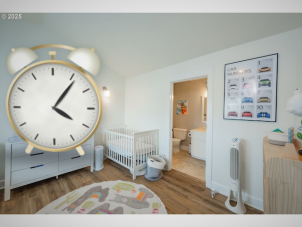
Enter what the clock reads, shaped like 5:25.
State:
4:06
